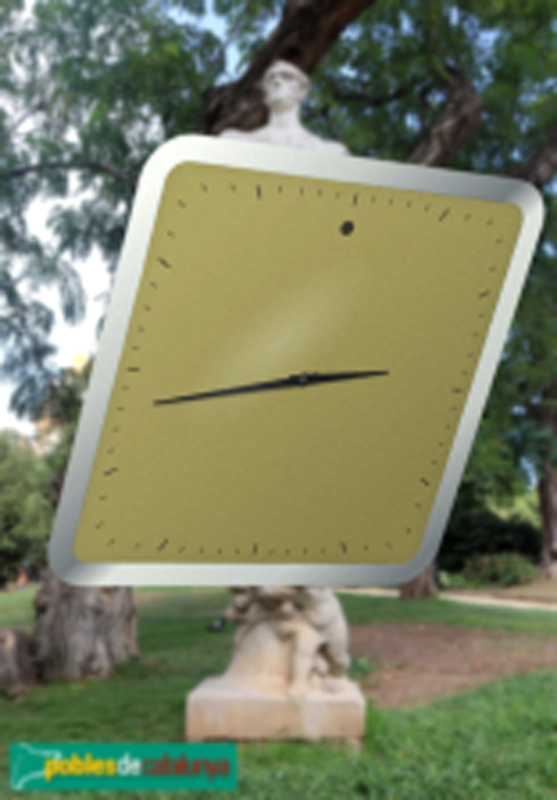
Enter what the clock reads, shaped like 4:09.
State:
2:43
